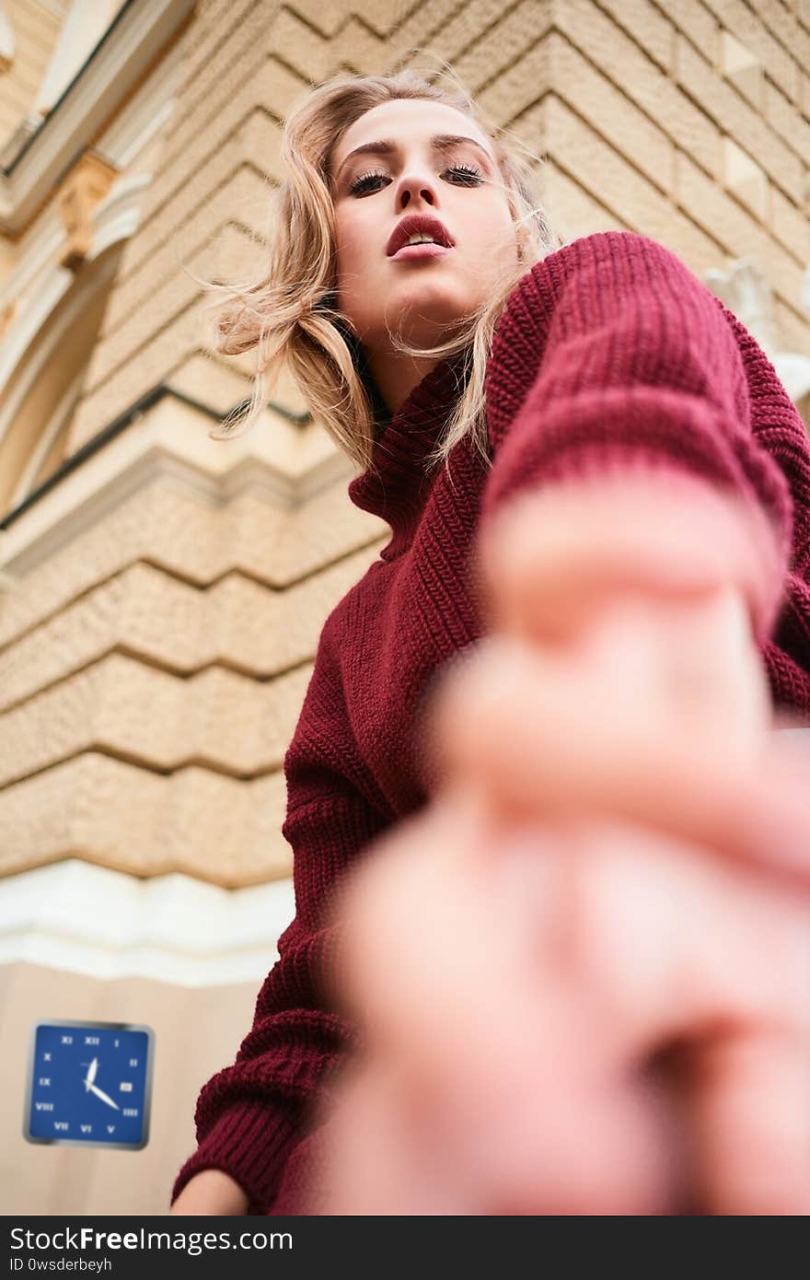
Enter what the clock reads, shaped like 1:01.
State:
12:21
